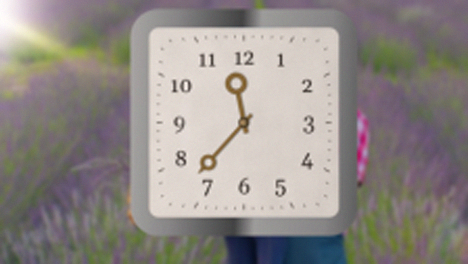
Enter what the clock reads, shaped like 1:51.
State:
11:37
